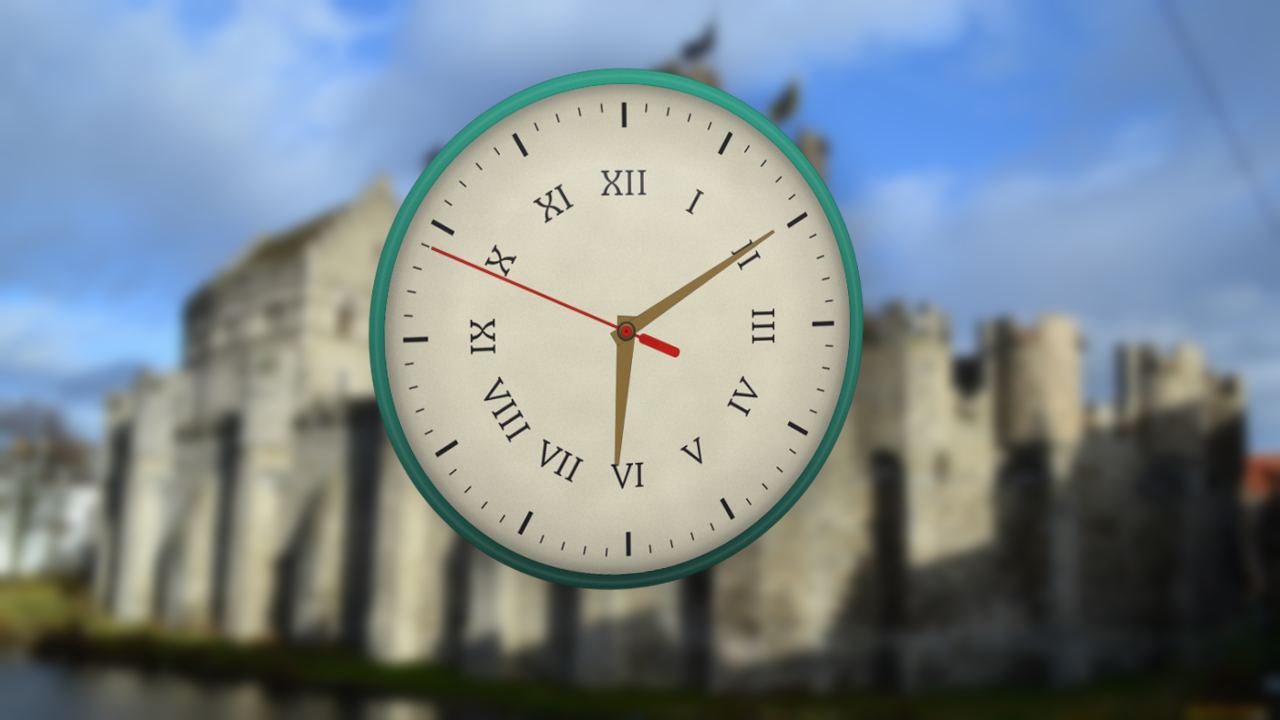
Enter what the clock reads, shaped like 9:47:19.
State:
6:09:49
